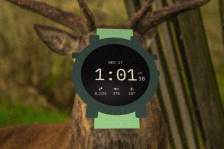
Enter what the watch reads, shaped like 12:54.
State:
1:01
